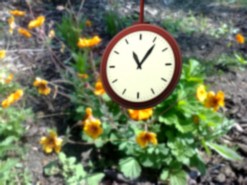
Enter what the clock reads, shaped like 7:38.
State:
11:06
